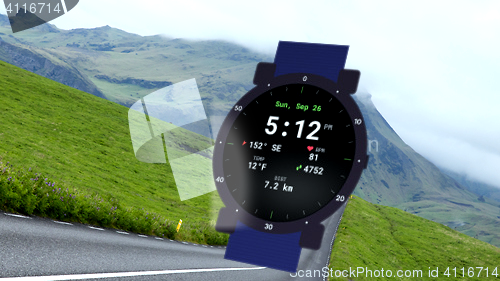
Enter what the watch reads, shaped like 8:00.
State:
5:12
